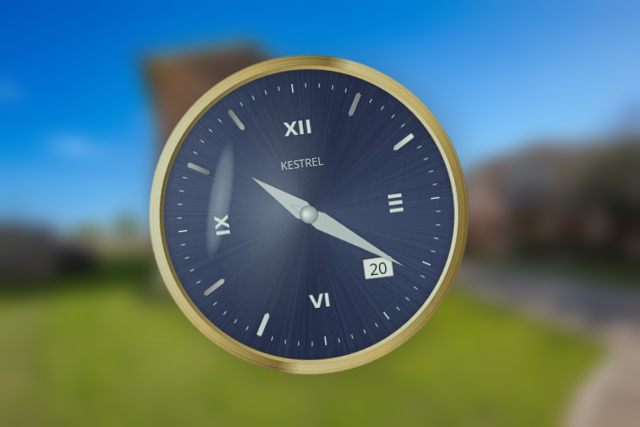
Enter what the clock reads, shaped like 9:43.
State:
10:21
